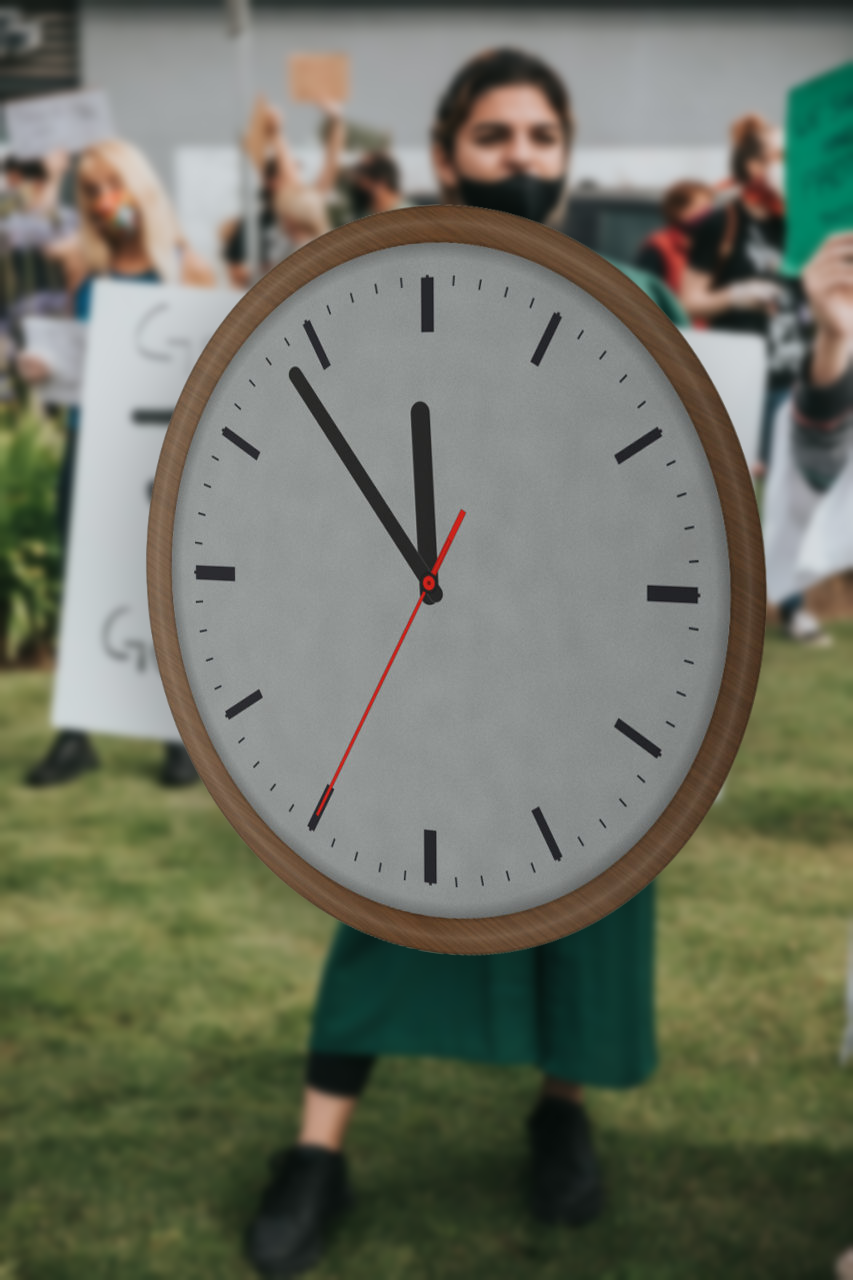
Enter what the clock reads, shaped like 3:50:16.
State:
11:53:35
